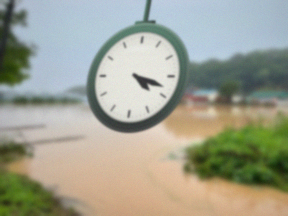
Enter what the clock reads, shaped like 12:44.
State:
4:18
